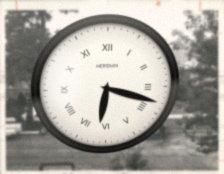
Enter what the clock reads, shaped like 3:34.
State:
6:18
